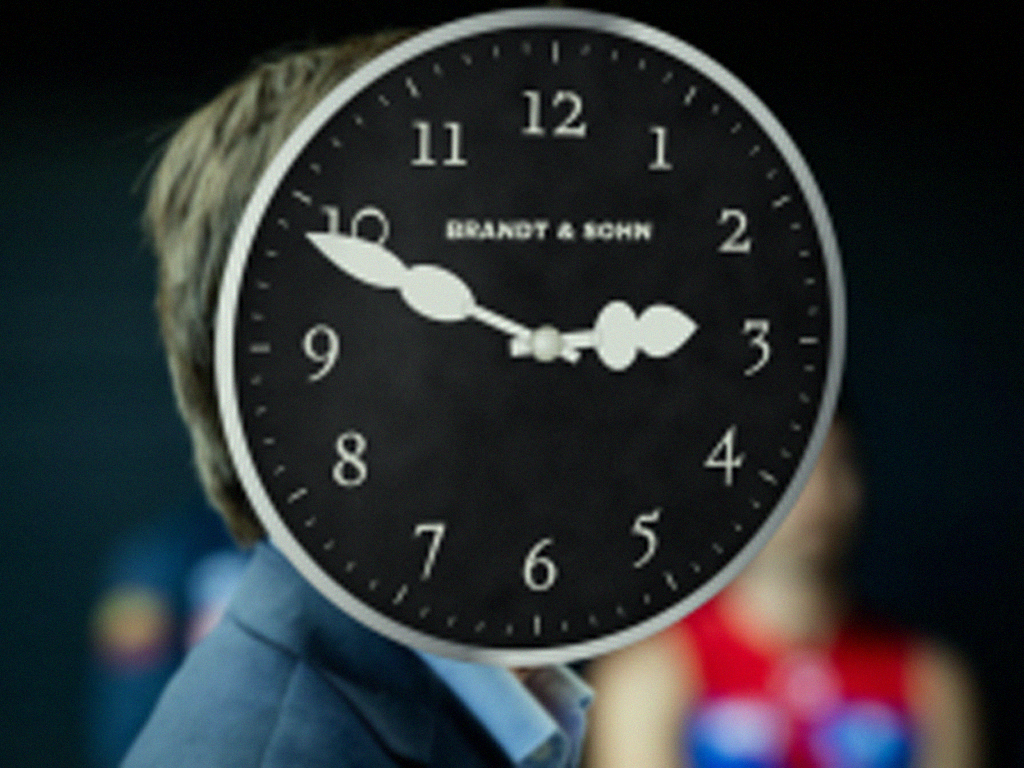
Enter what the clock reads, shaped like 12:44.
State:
2:49
